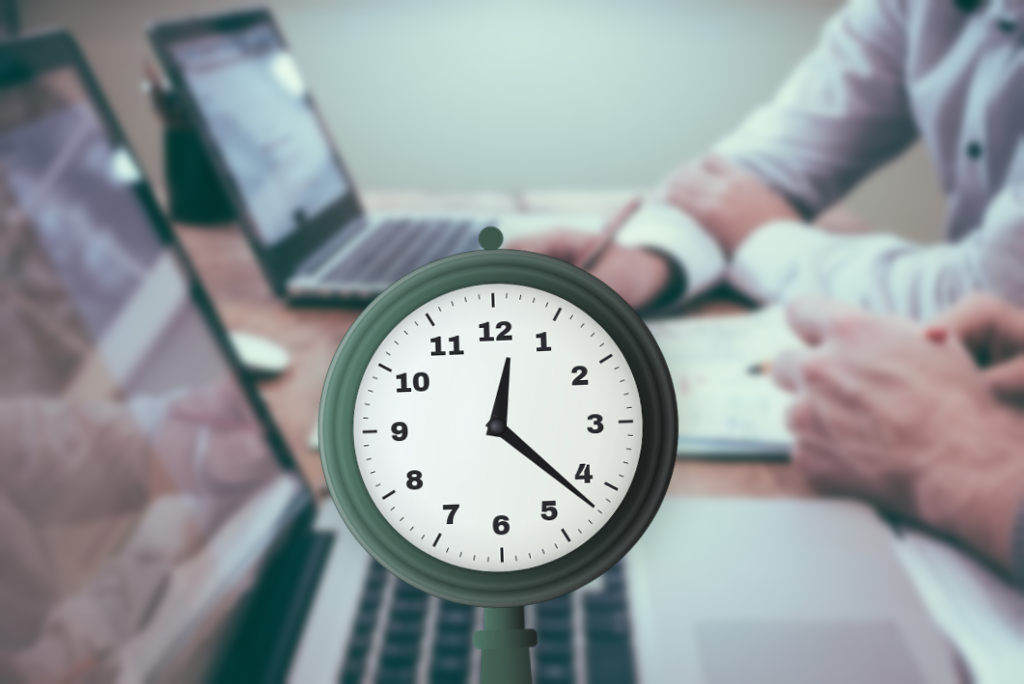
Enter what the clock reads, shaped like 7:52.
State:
12:22
